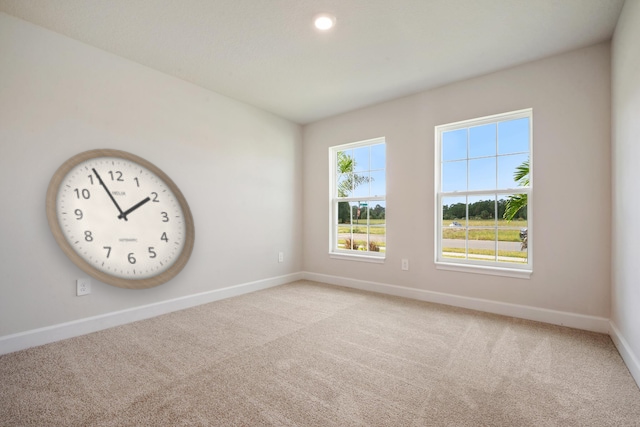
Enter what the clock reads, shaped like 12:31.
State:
1:56
